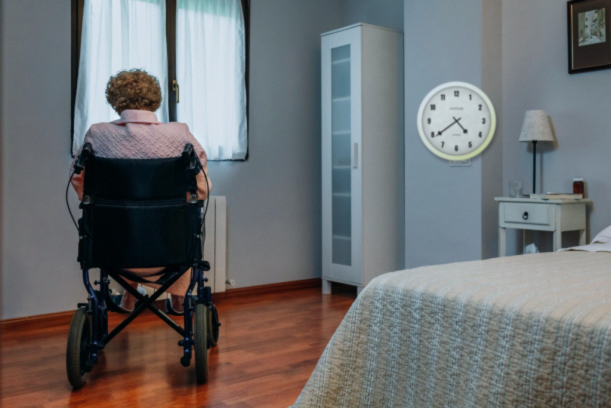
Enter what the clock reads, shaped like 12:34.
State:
4:39
